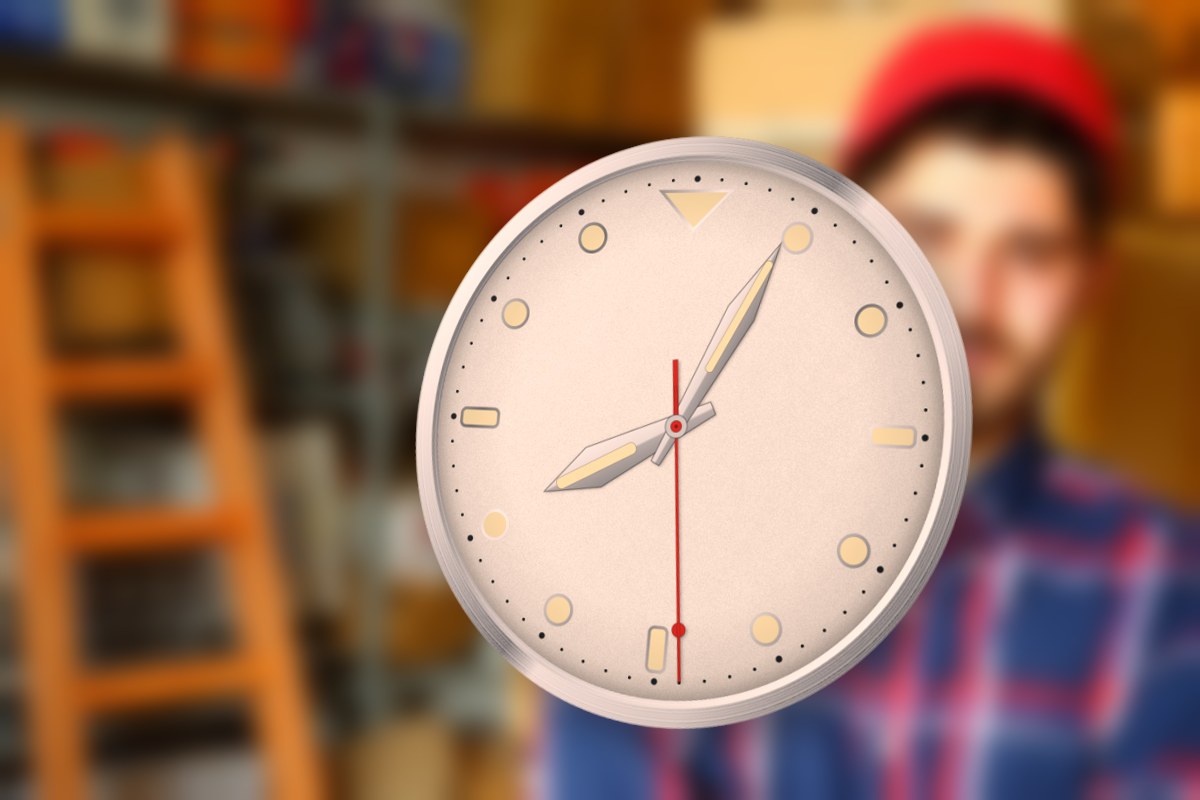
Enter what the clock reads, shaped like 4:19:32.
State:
8:04:29
